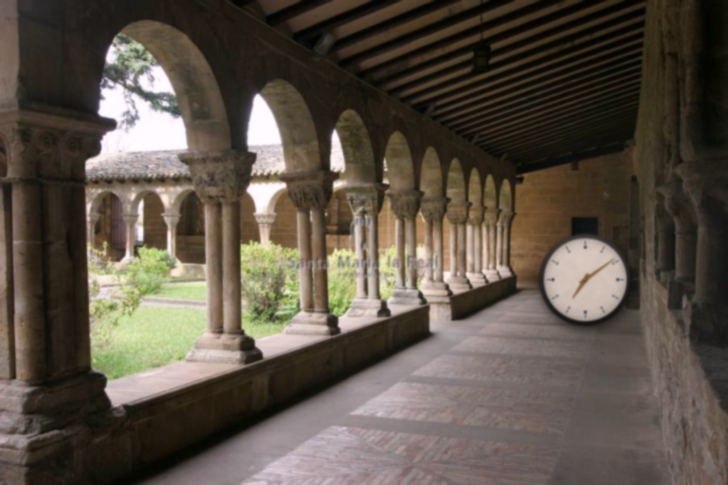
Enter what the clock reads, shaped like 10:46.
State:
7:09
